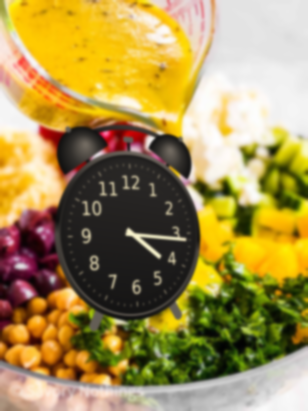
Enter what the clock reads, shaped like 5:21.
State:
4:16
